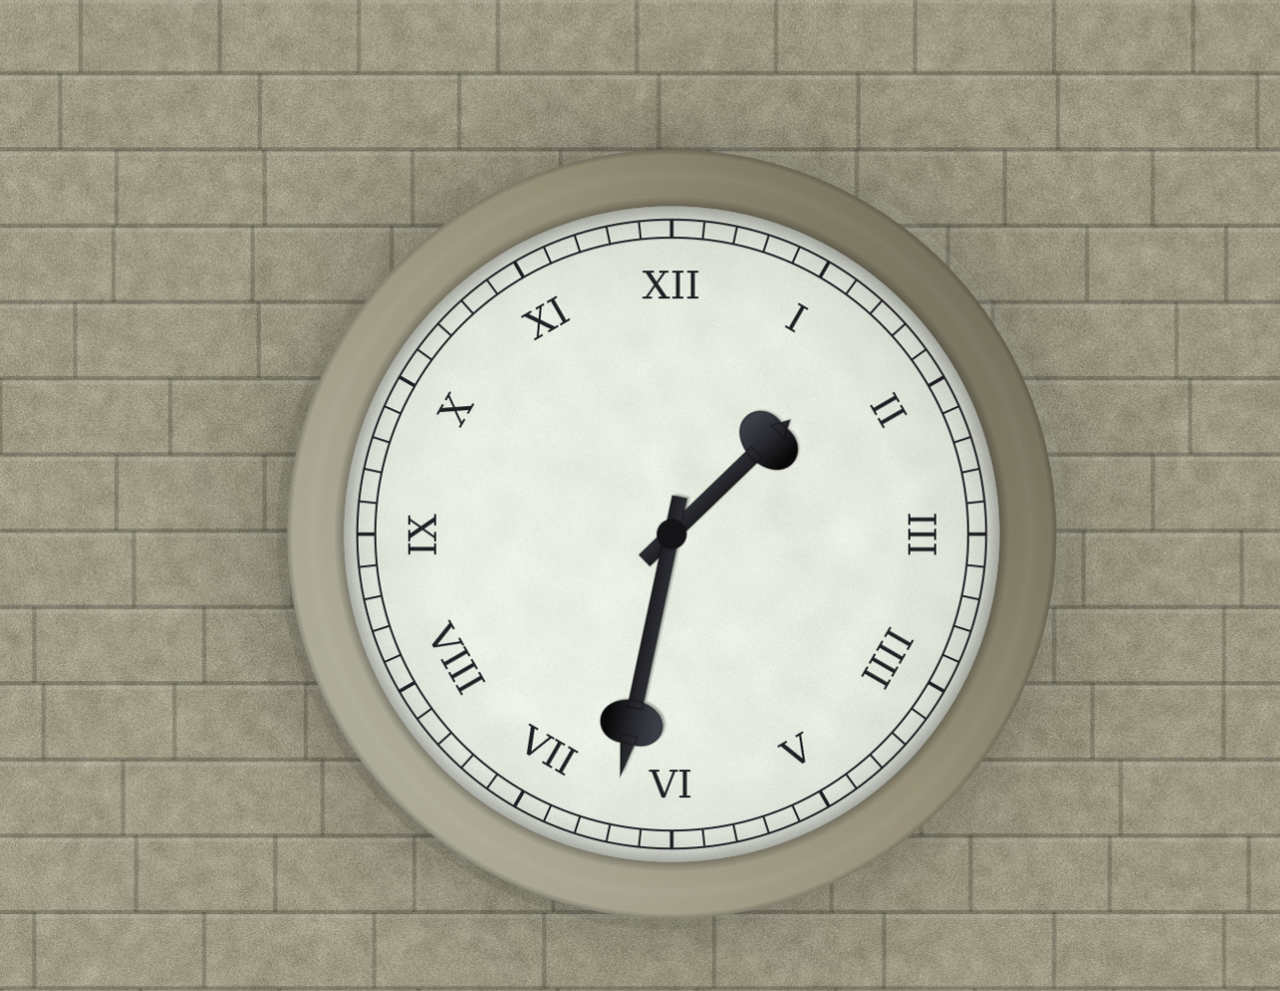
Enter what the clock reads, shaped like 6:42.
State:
1:32
